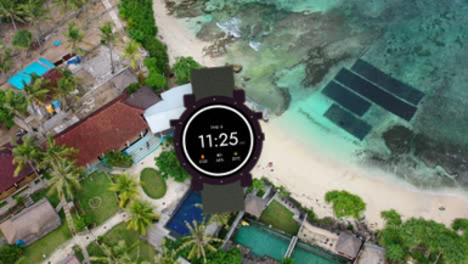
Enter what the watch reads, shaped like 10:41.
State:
11:25
